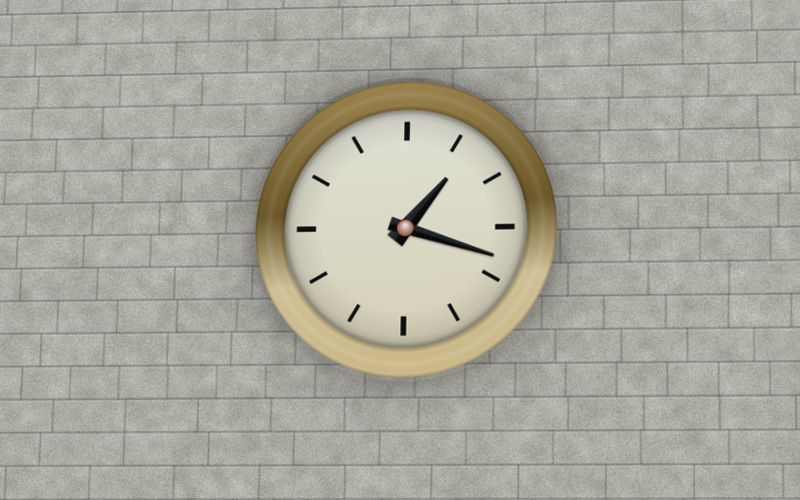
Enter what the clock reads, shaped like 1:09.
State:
1:18
